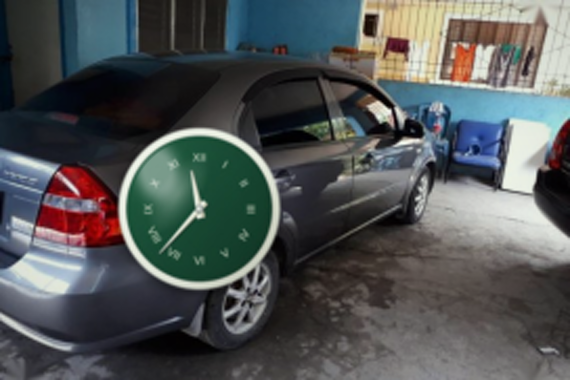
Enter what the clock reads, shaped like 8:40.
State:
11:37
